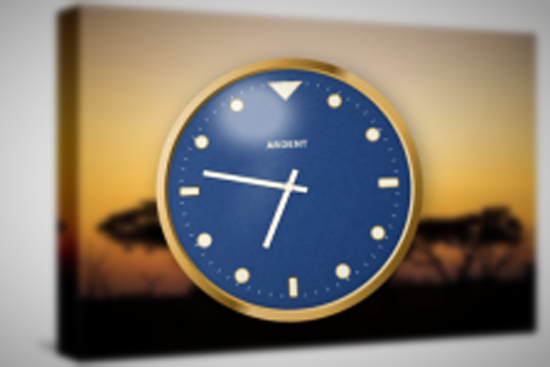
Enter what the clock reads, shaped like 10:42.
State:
6:47
